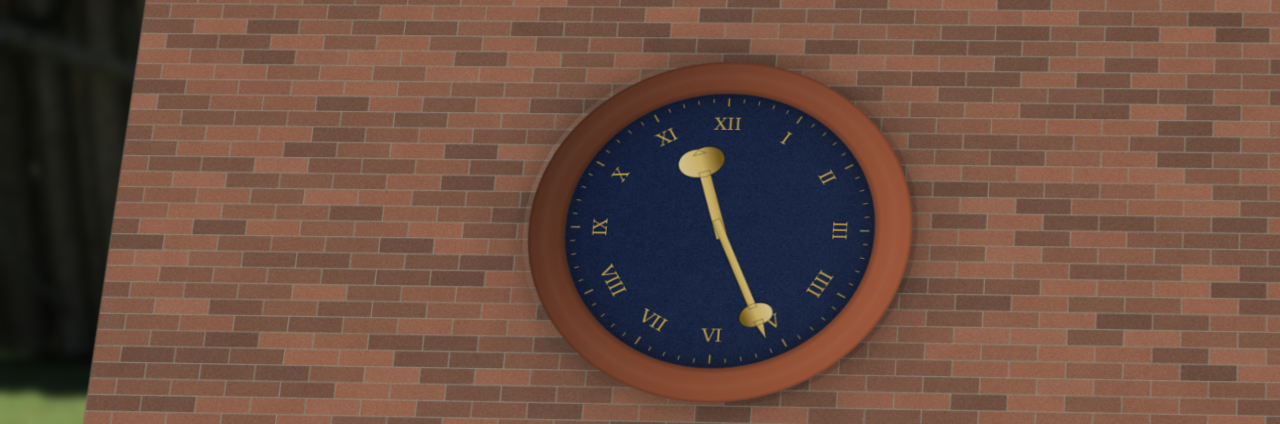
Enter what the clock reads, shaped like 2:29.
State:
11:26
